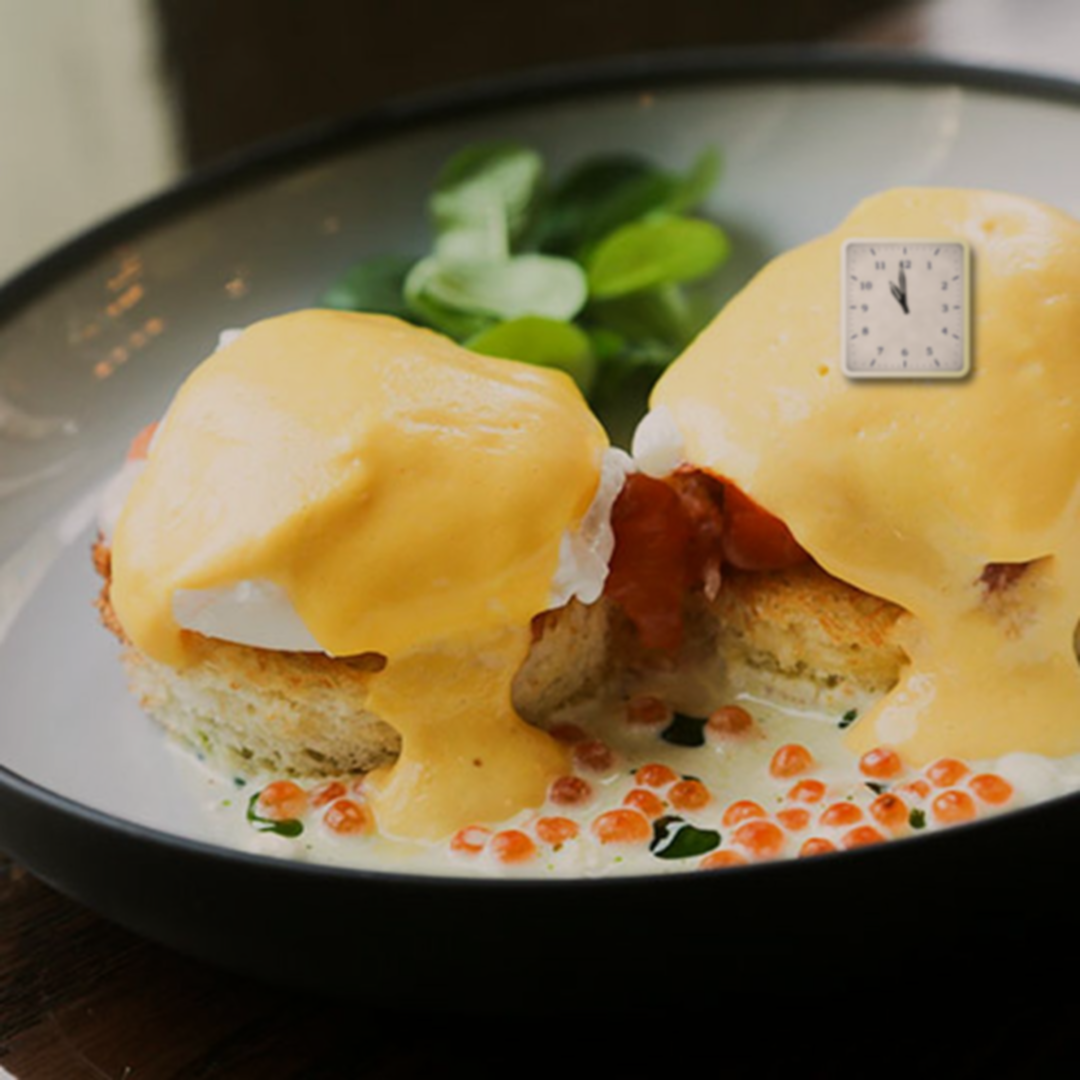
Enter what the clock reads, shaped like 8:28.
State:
10:59
